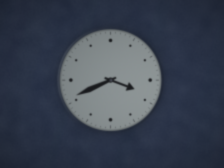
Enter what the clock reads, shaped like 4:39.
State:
3:41
